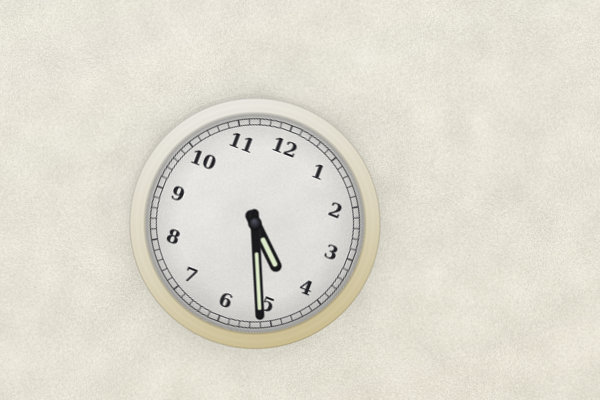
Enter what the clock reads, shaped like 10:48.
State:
4:26
